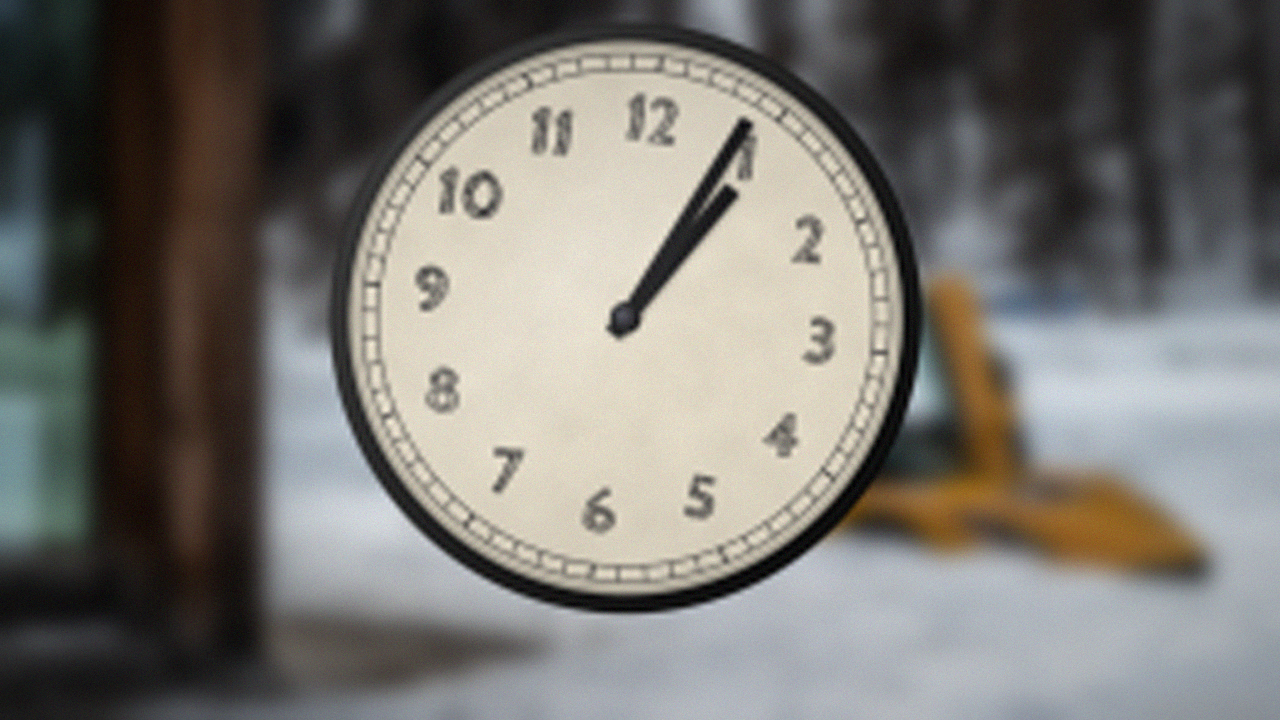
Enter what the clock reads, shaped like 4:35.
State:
1:04
